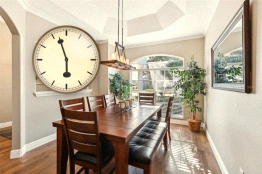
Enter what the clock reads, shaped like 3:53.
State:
5:57
